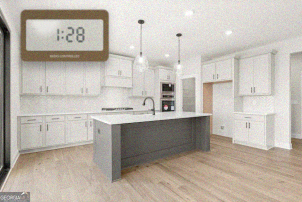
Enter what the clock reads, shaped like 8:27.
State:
1:28
